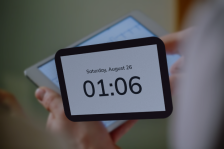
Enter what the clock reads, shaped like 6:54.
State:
1:06
